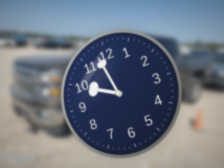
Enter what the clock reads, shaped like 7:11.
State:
9:58
